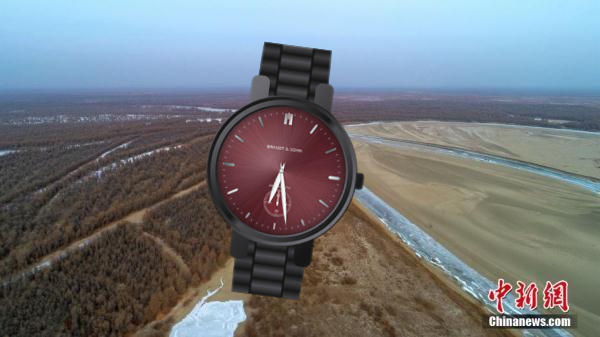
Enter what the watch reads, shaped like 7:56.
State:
6:28
